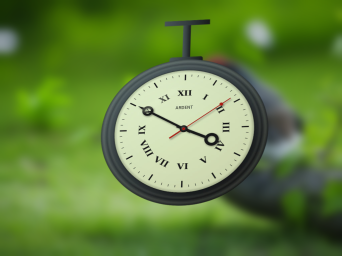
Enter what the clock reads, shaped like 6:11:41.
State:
3:50:09
